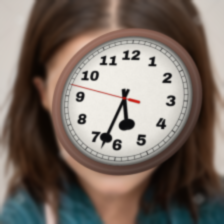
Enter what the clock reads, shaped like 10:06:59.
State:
5:32:47
